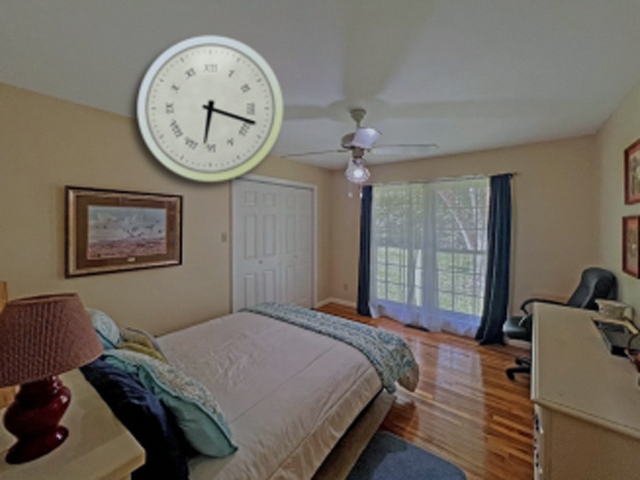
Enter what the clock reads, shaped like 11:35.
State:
6:18
